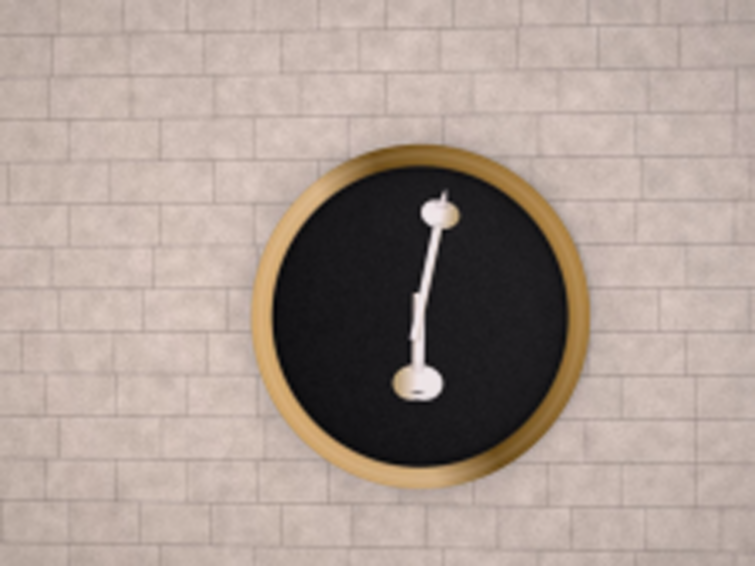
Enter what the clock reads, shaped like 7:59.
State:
6:02
